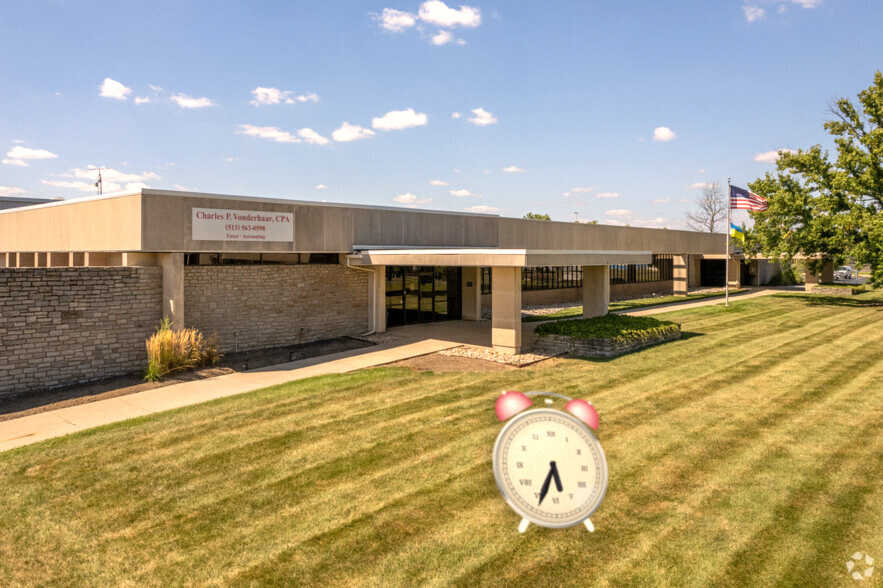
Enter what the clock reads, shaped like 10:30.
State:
5:34
